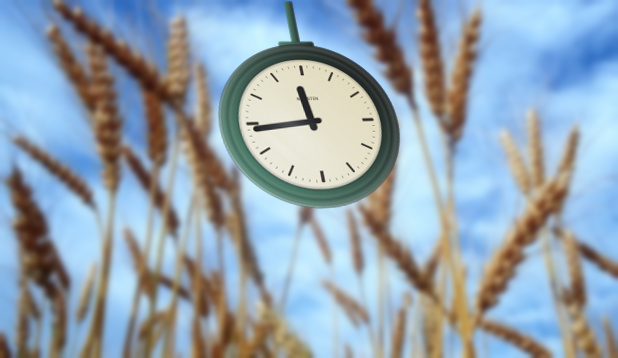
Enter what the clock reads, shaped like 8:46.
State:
11:44
